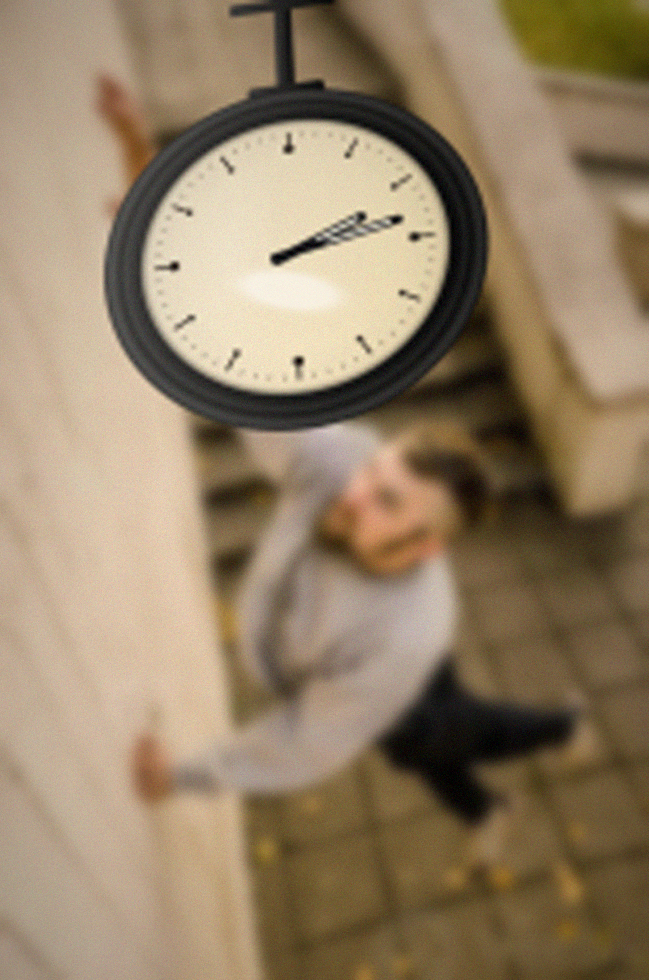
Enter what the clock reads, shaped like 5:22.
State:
2:13
